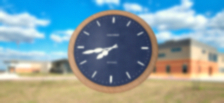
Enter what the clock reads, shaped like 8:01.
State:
7:43
